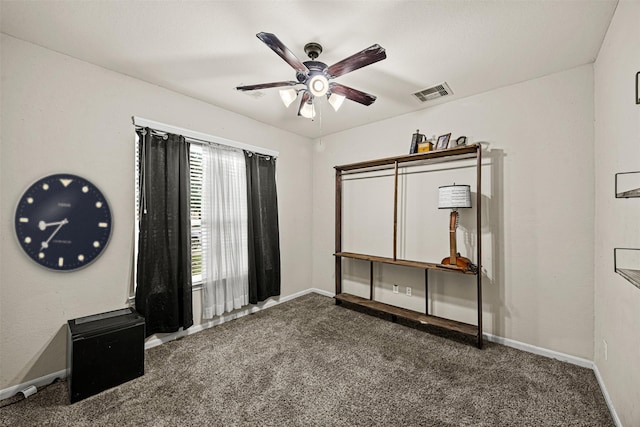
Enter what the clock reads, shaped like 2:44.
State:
8:36
